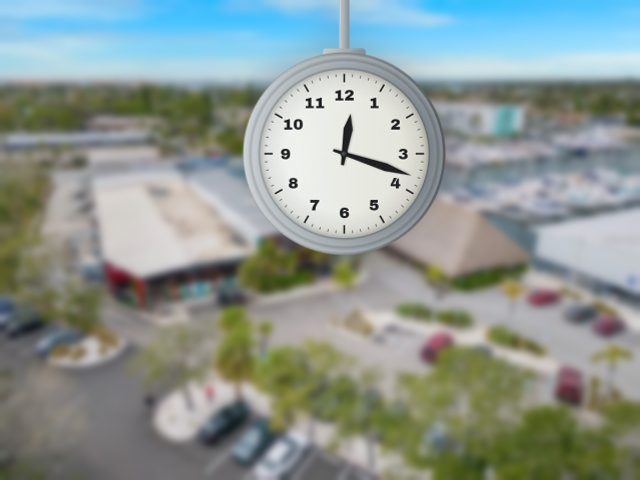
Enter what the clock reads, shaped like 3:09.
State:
12:18
